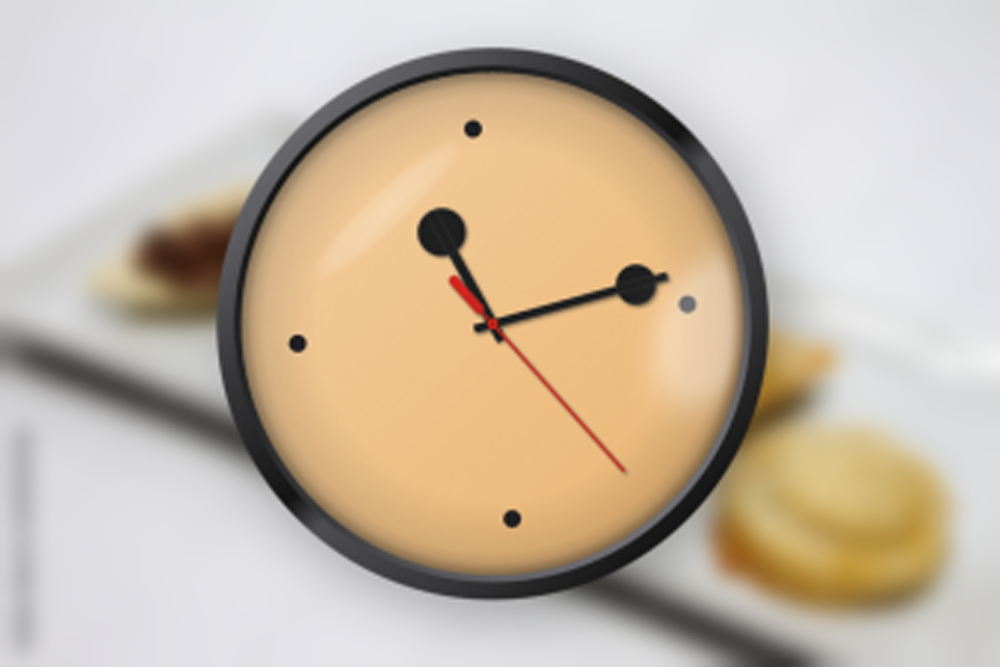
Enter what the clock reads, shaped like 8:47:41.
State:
11:13:24
